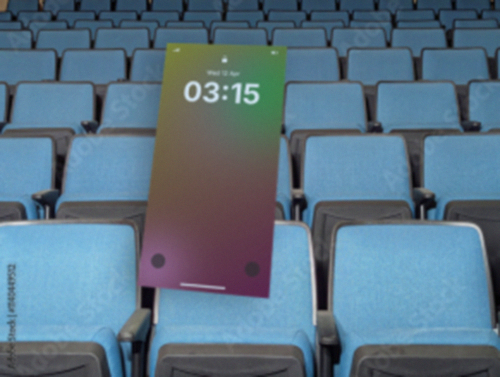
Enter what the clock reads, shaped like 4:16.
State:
3:15
